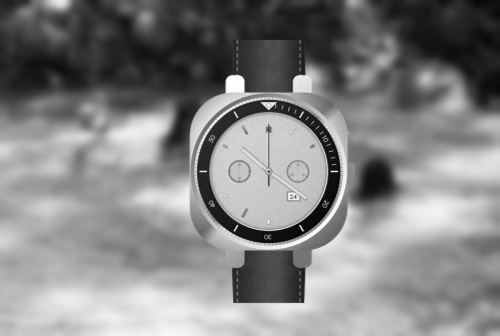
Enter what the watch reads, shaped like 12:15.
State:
10:21
